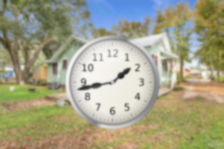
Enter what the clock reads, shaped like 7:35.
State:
1:43
